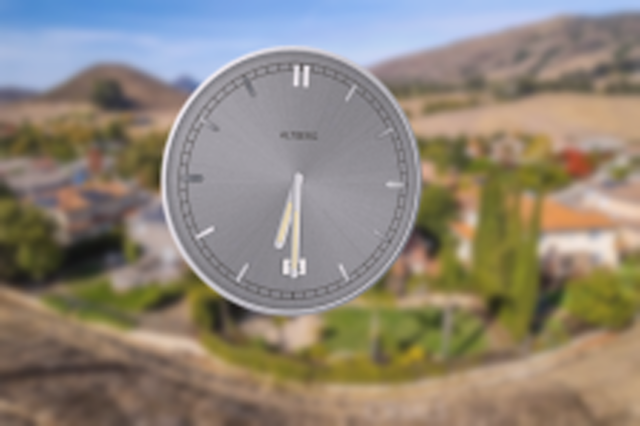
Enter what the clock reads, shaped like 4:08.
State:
6:30
